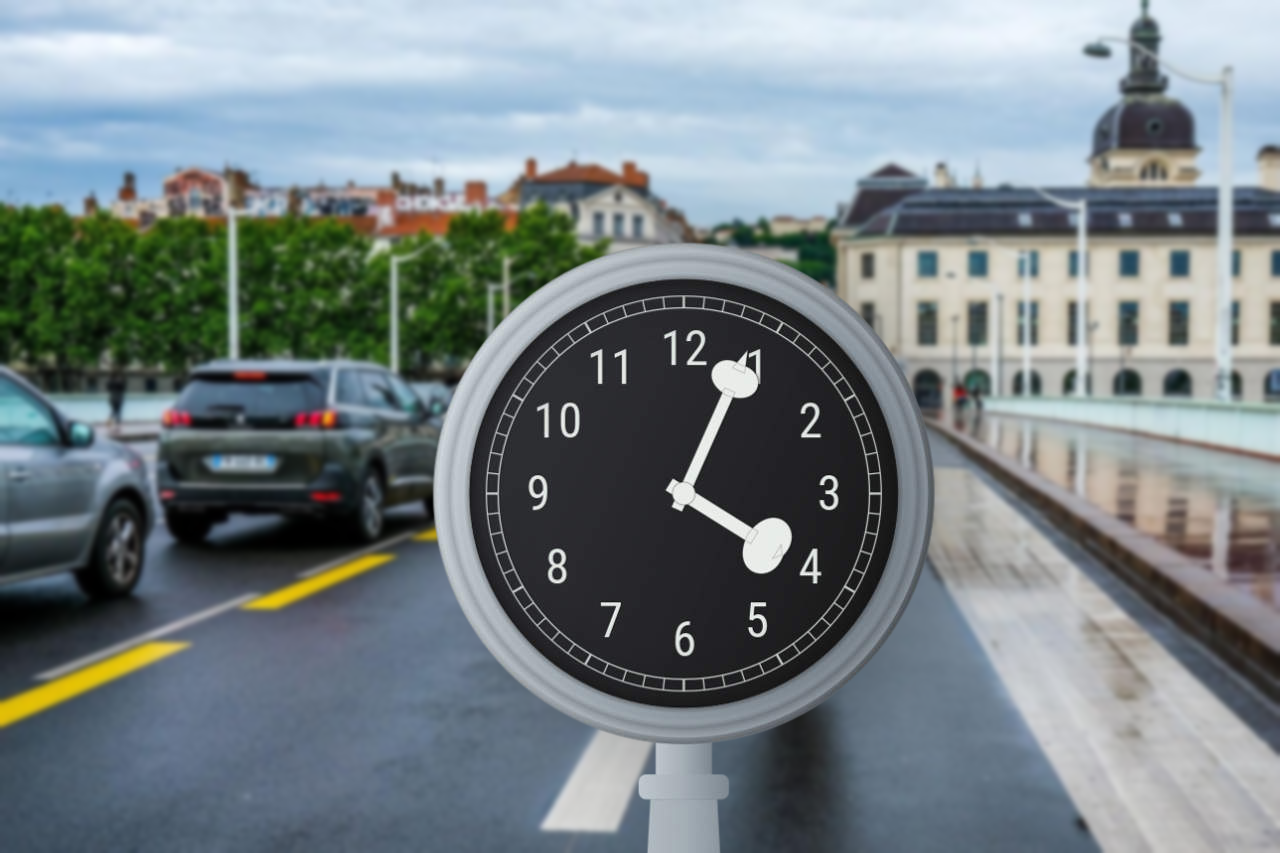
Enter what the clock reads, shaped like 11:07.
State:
4:04
